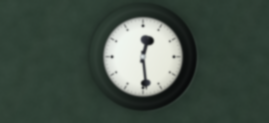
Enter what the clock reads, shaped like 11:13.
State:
12:29
